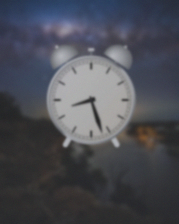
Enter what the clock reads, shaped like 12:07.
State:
8:27
